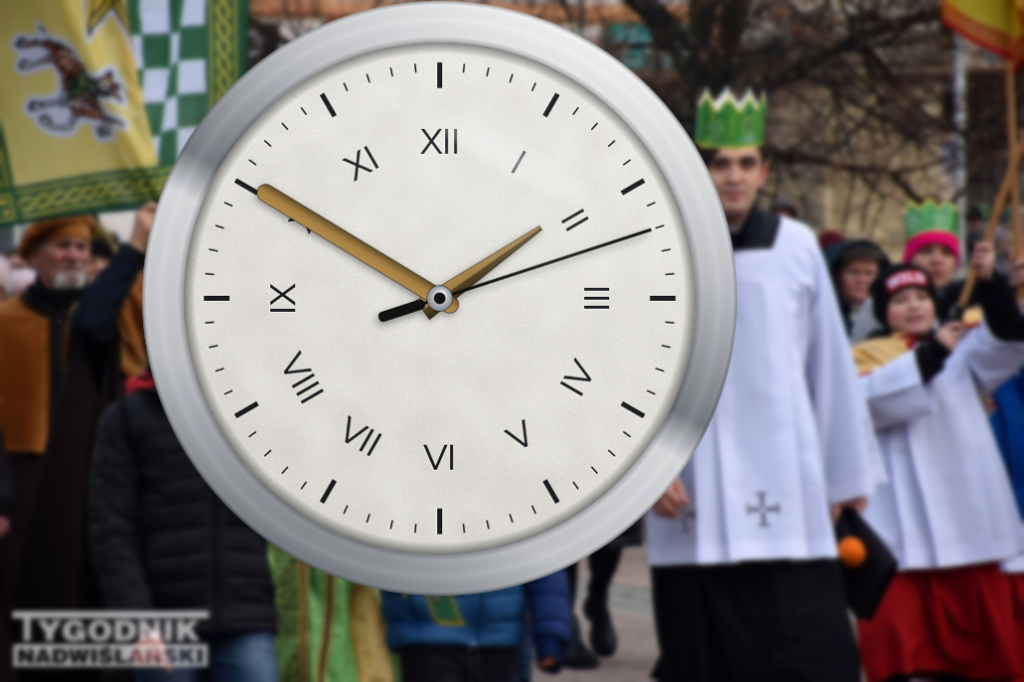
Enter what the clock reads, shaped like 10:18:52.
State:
1:50:12
